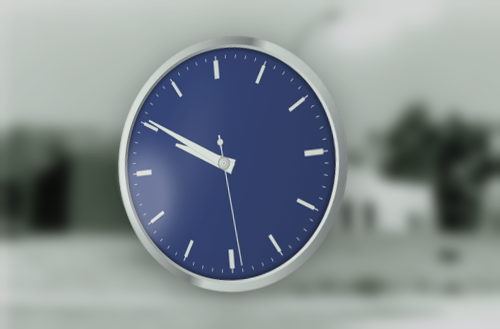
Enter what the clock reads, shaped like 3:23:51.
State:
9:50:29
